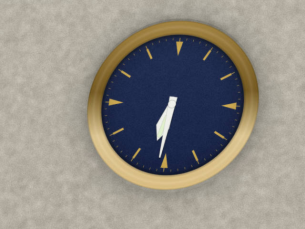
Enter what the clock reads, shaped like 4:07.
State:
6:31
